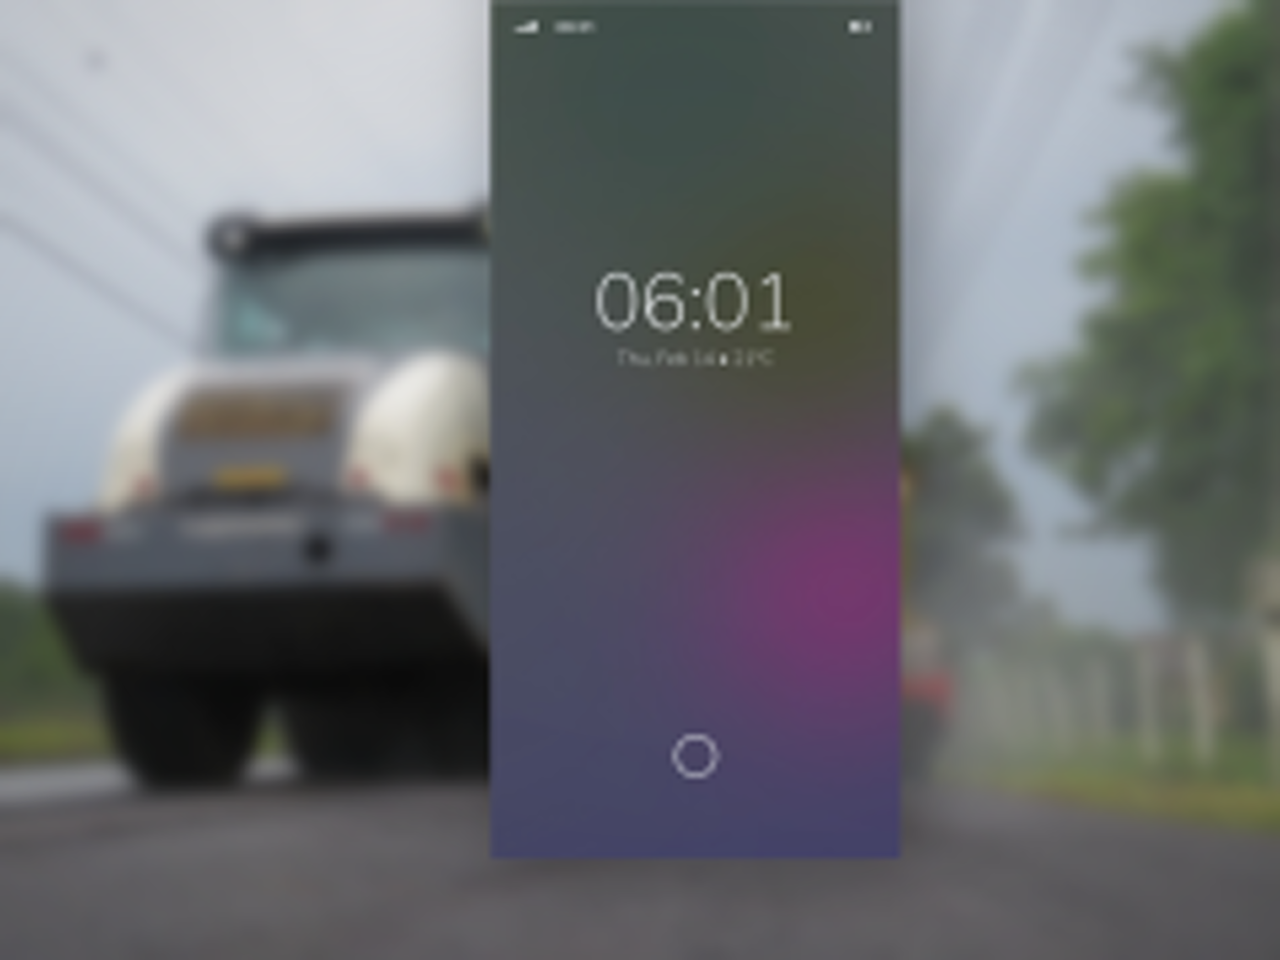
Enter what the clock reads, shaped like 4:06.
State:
6:01
